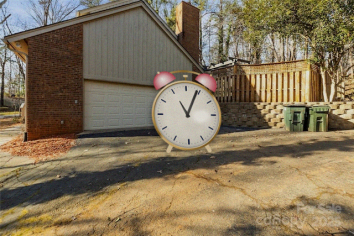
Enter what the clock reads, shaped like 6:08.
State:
11:04
